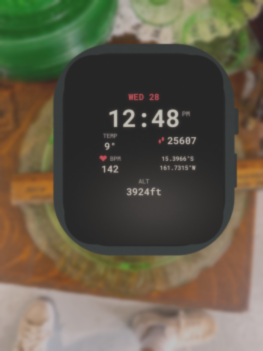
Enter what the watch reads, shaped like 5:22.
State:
12:48
